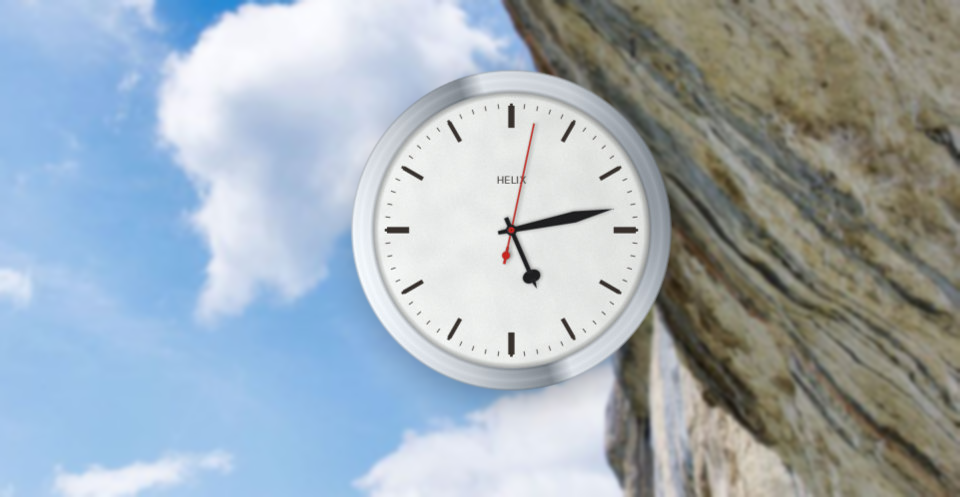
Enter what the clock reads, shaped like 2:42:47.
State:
5:13:02
